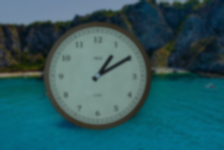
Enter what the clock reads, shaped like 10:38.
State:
1:10
